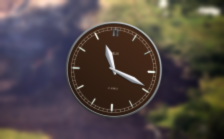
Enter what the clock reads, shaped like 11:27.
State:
11:19
